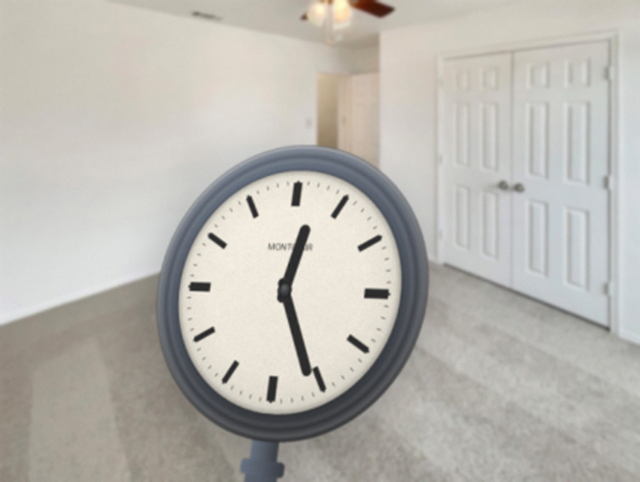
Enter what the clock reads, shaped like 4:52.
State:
12:26
